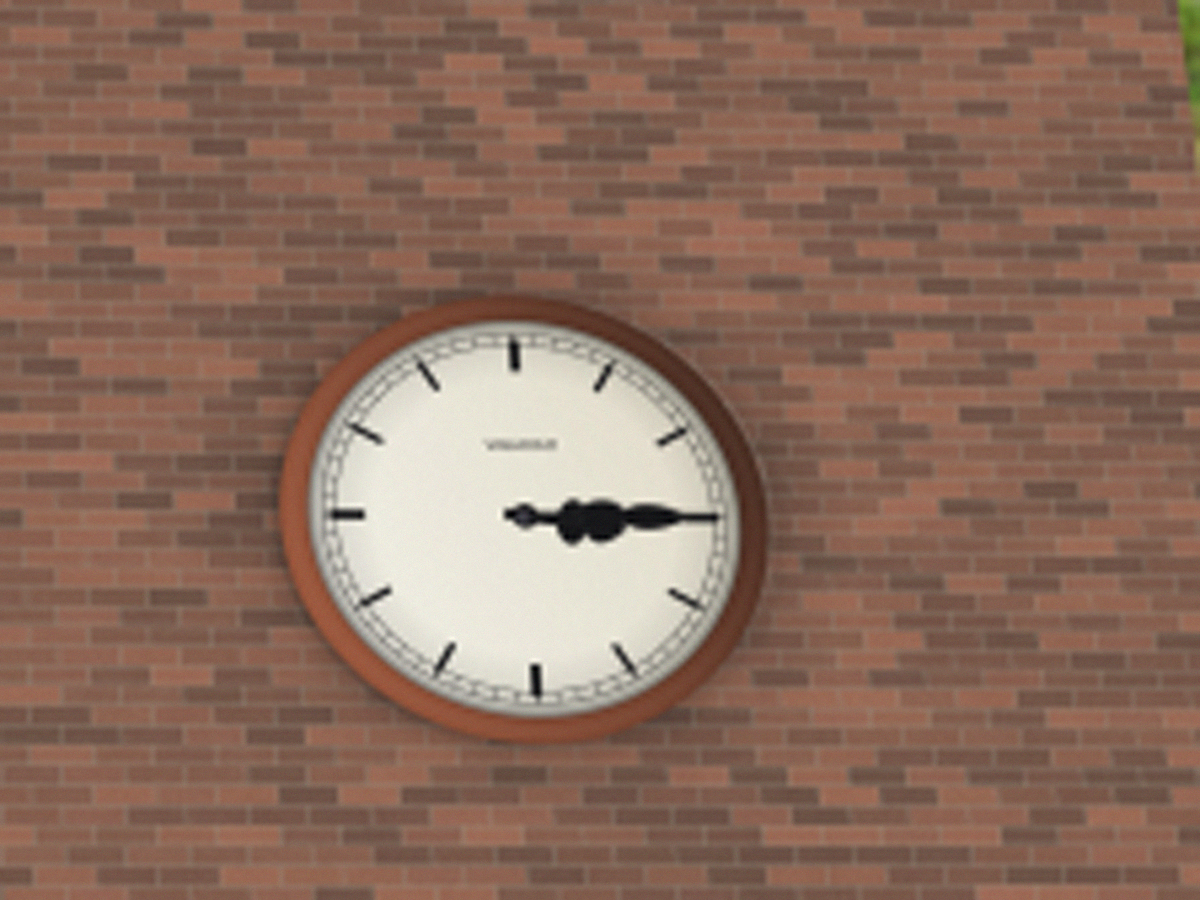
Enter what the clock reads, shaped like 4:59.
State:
3:15
